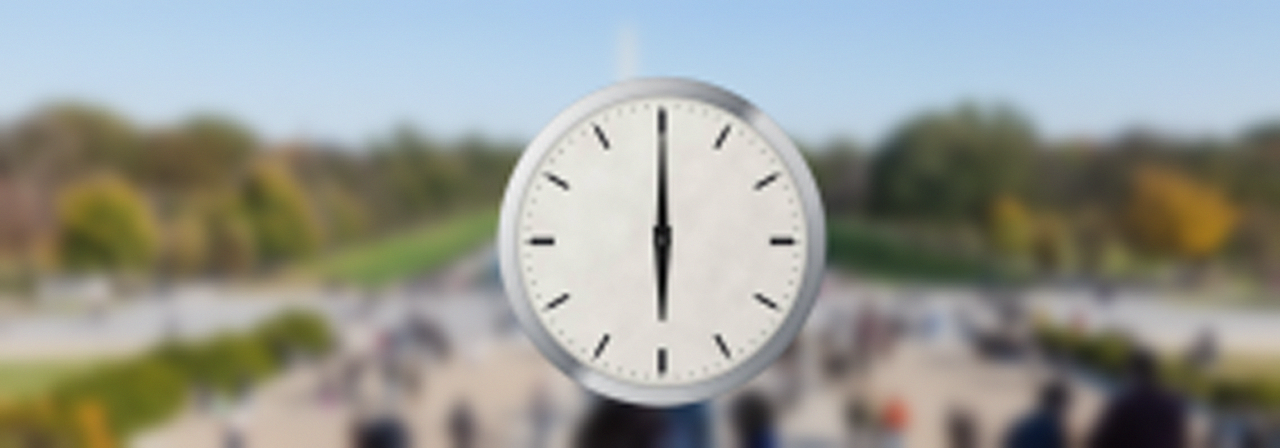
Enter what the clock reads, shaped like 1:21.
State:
6:00
